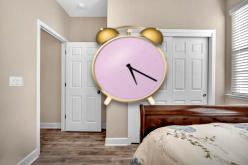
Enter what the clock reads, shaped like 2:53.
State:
5:20
